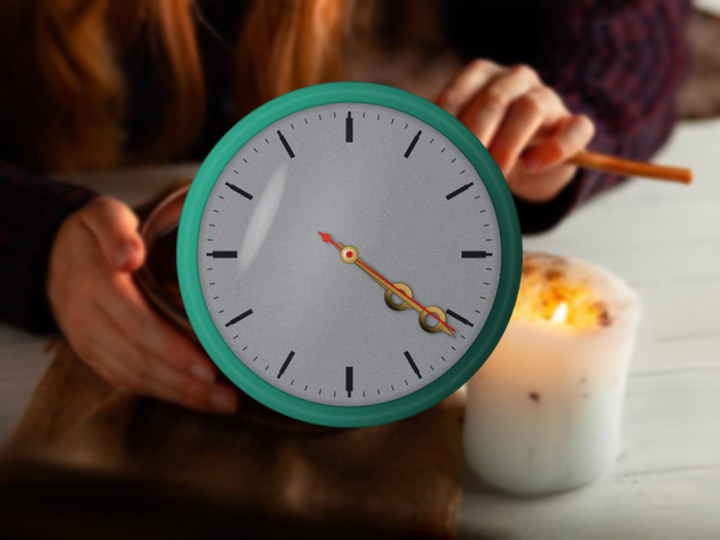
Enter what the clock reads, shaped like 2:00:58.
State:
4:21:21
